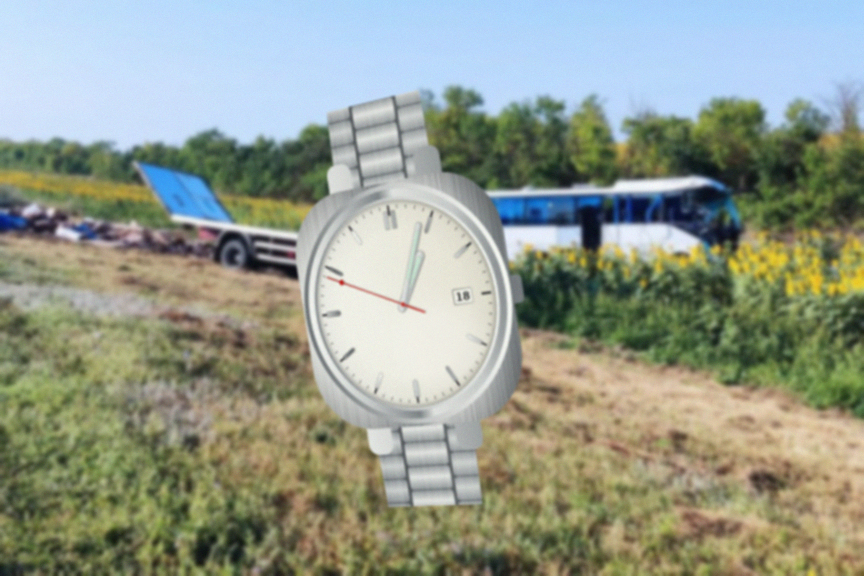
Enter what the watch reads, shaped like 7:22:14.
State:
1:03:49
